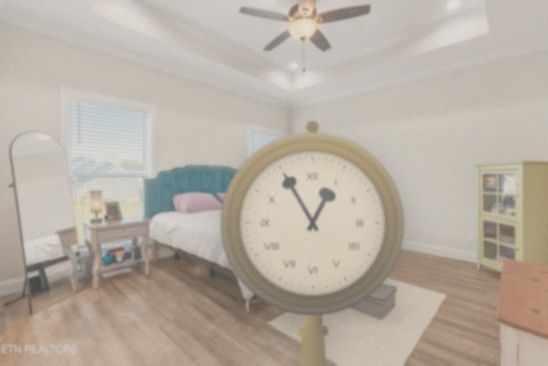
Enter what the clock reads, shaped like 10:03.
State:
12:55
